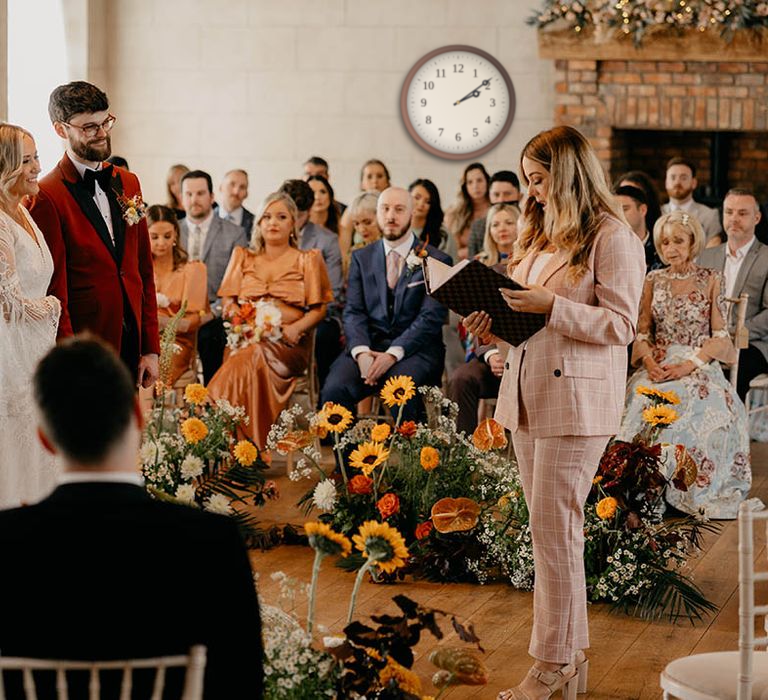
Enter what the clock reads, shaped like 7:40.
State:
2:09
